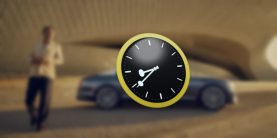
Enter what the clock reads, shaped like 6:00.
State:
8:39
